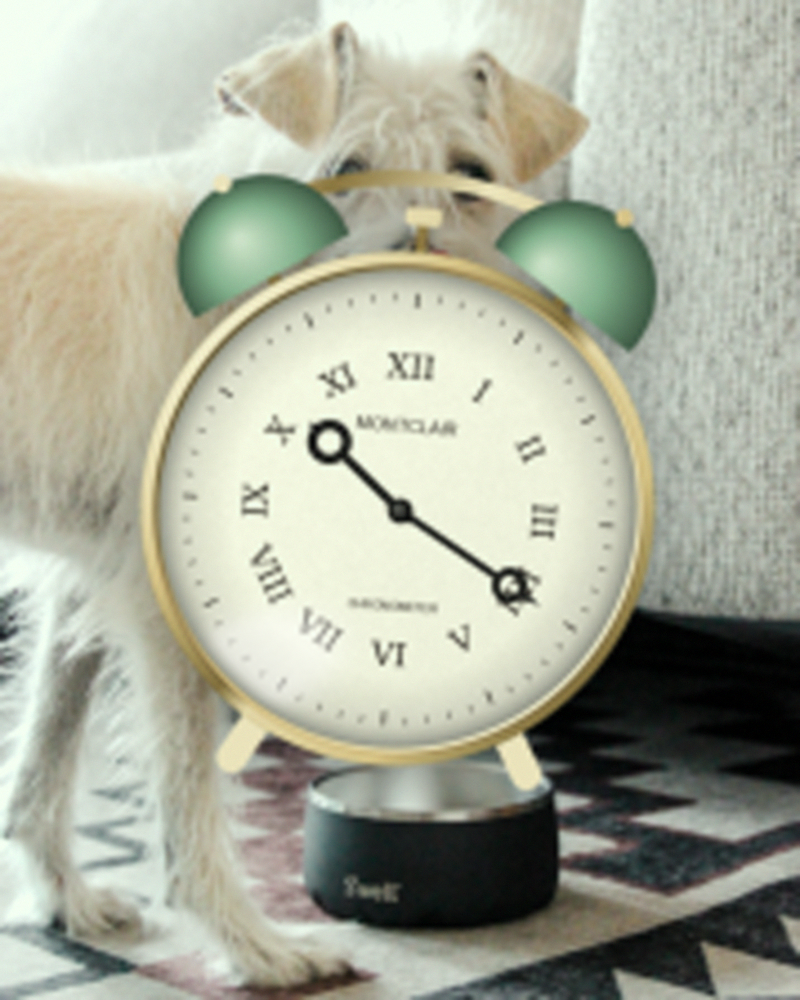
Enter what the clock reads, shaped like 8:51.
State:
10:20
